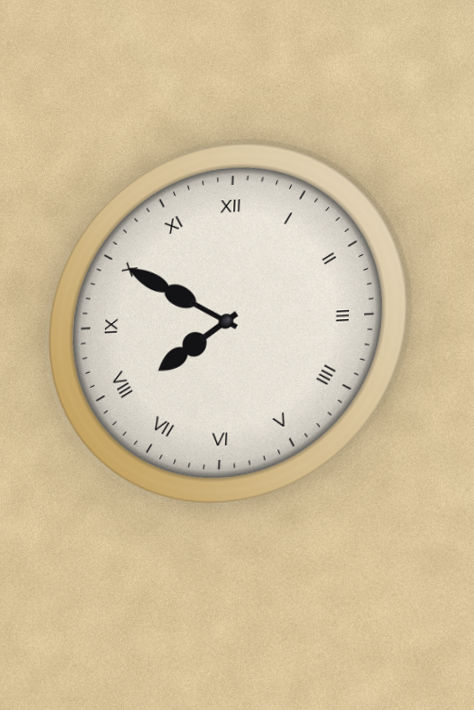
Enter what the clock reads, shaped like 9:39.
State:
7:50
